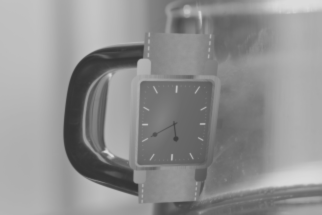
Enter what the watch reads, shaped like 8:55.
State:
5:40
